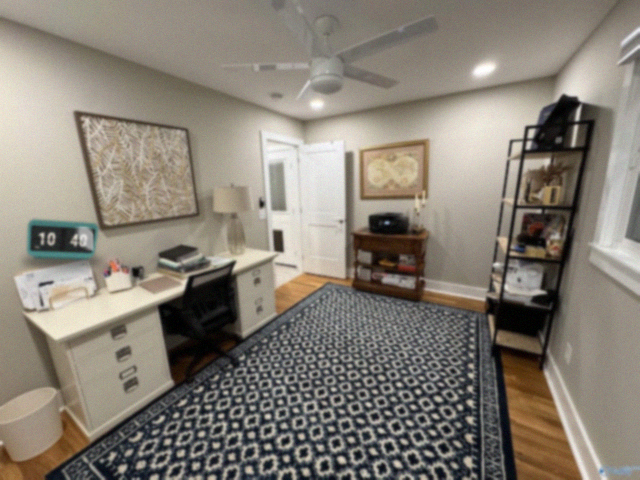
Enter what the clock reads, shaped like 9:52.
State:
10:40
